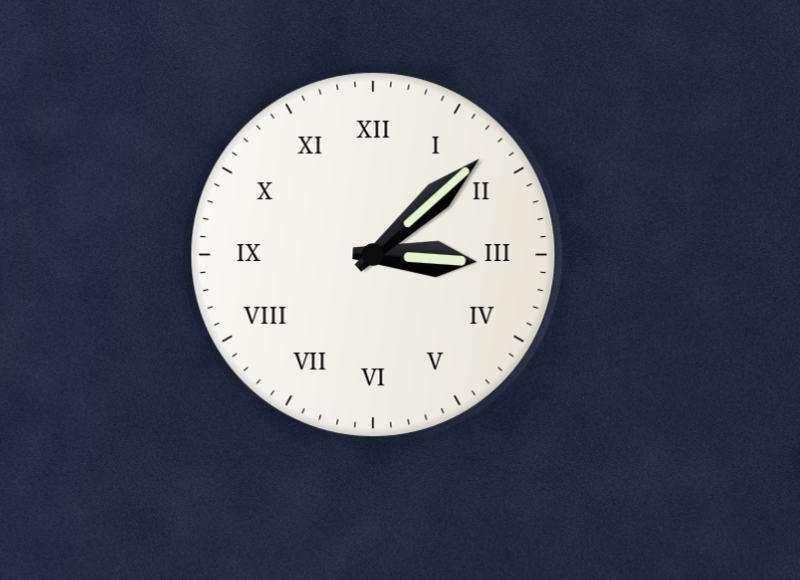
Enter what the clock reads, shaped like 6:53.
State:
3:08
